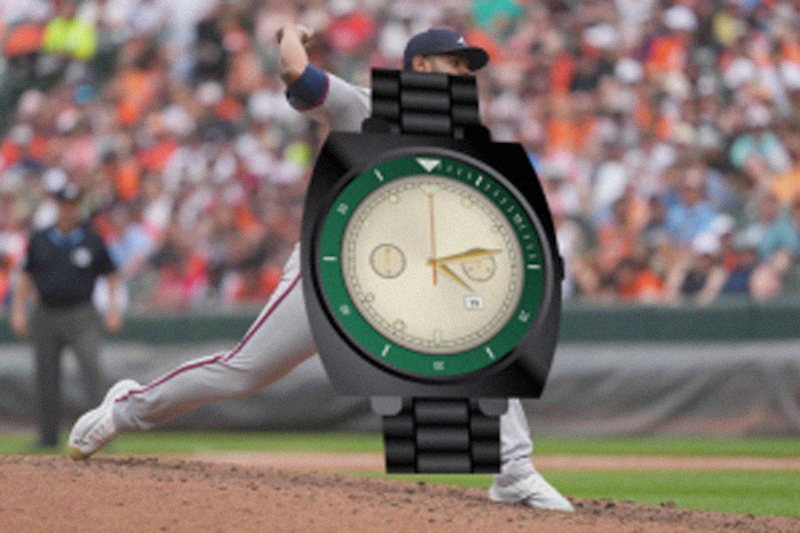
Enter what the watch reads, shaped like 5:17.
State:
4:13
